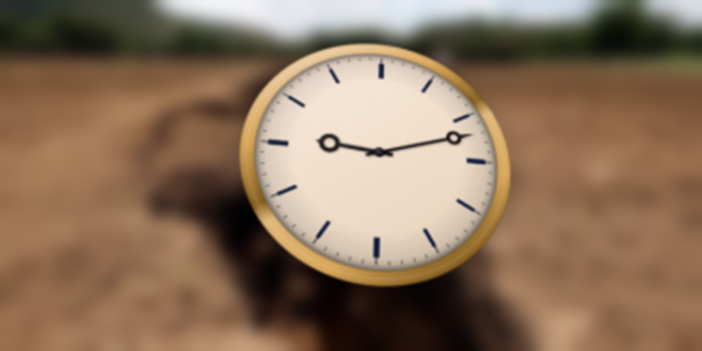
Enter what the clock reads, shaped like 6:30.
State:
9:12
